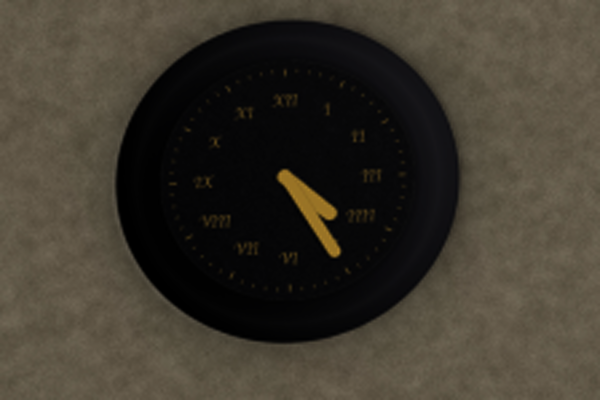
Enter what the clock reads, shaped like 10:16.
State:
4:25
